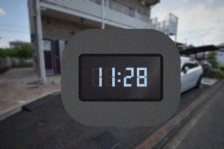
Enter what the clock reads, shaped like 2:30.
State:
11:28
